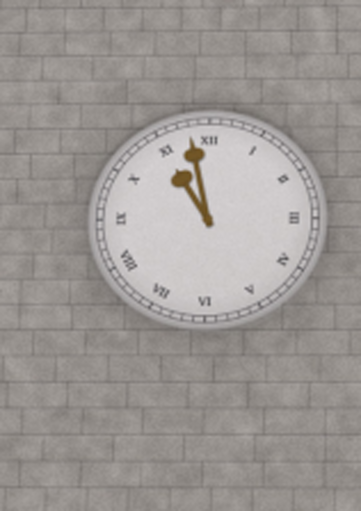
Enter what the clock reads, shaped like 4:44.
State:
10:58
